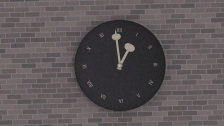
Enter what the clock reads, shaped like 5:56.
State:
12:59
